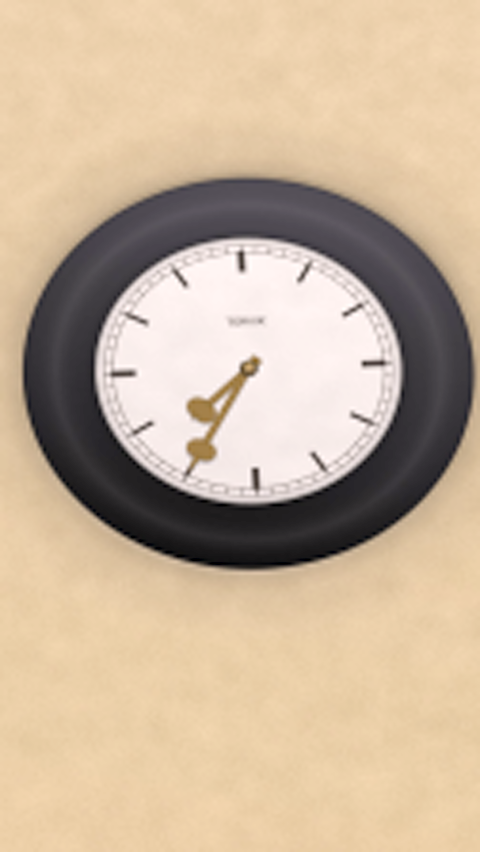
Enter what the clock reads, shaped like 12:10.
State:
7:35
